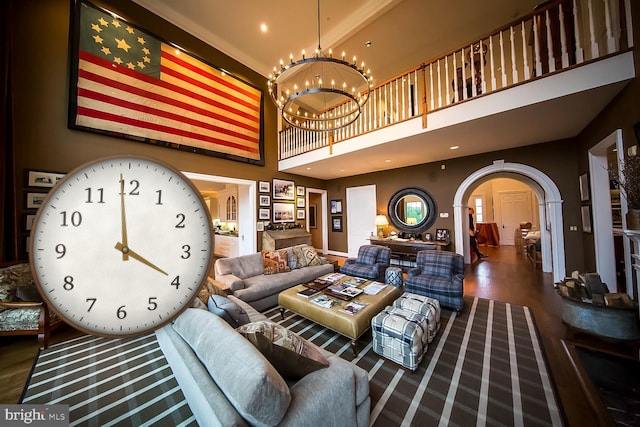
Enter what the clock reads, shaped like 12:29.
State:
3:59
